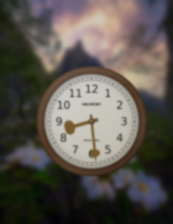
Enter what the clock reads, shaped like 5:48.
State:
8:29
